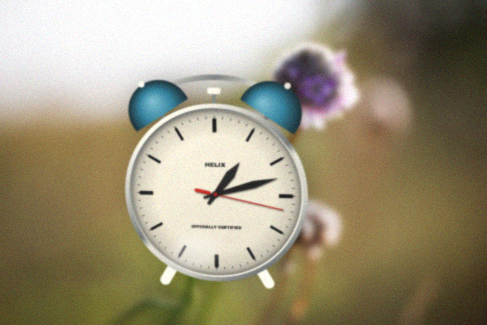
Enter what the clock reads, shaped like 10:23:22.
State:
1:12:17
